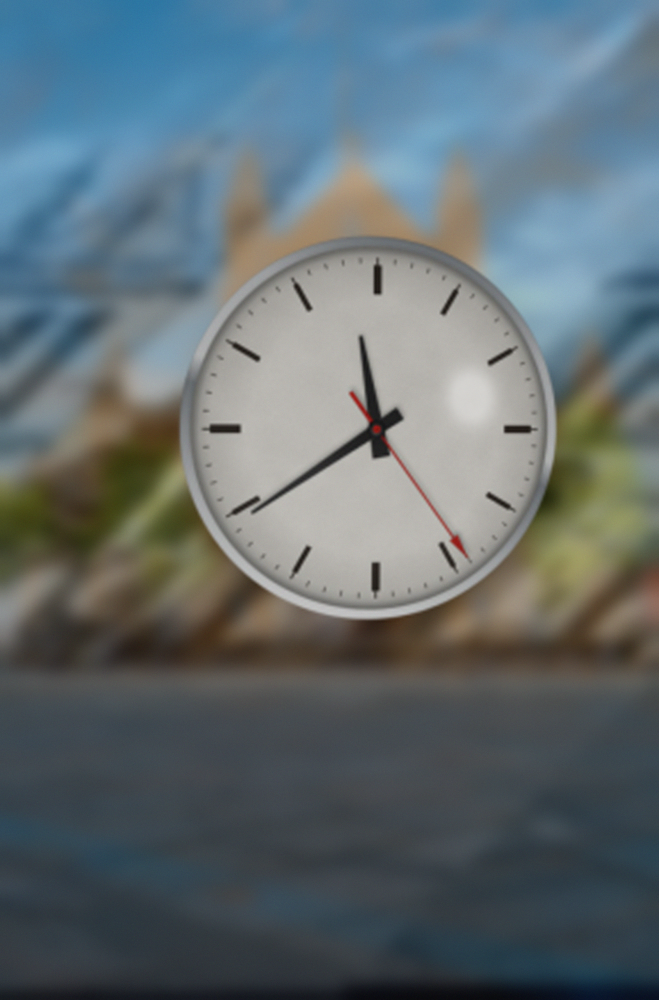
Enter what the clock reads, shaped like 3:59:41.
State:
11:39:24
